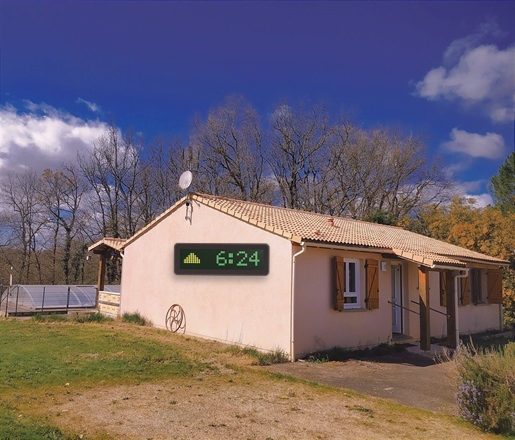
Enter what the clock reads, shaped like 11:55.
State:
6:24
